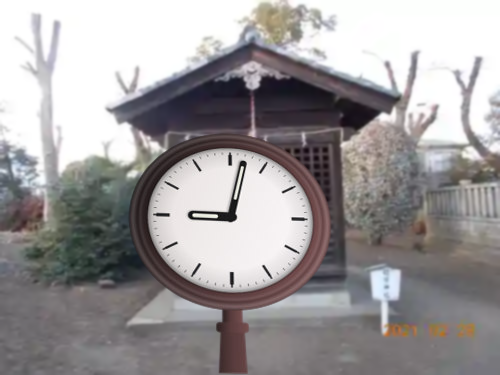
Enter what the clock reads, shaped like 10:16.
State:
9:02
